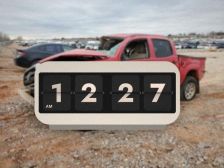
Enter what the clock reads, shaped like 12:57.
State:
12:27
